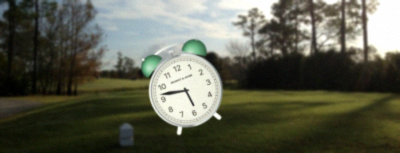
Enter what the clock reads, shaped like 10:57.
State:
5:47
